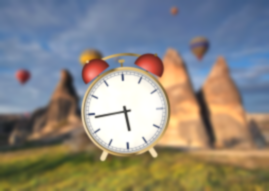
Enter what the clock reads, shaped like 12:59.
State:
5:44
